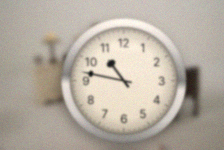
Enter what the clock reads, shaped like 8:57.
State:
10:47
